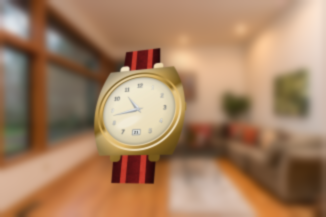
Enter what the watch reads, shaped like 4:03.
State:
10:43
